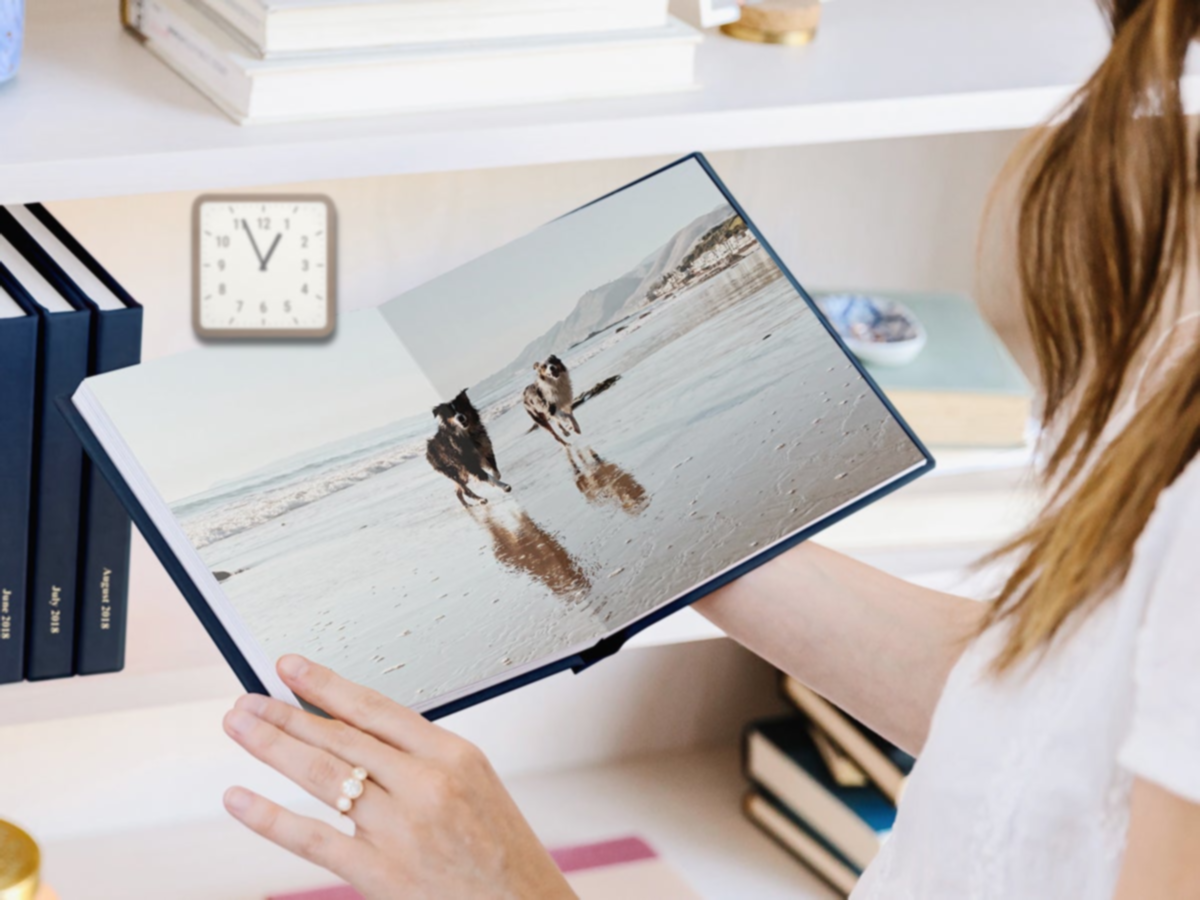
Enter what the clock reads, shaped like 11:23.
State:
12:56
